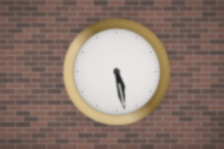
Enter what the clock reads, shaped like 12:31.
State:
5:28
